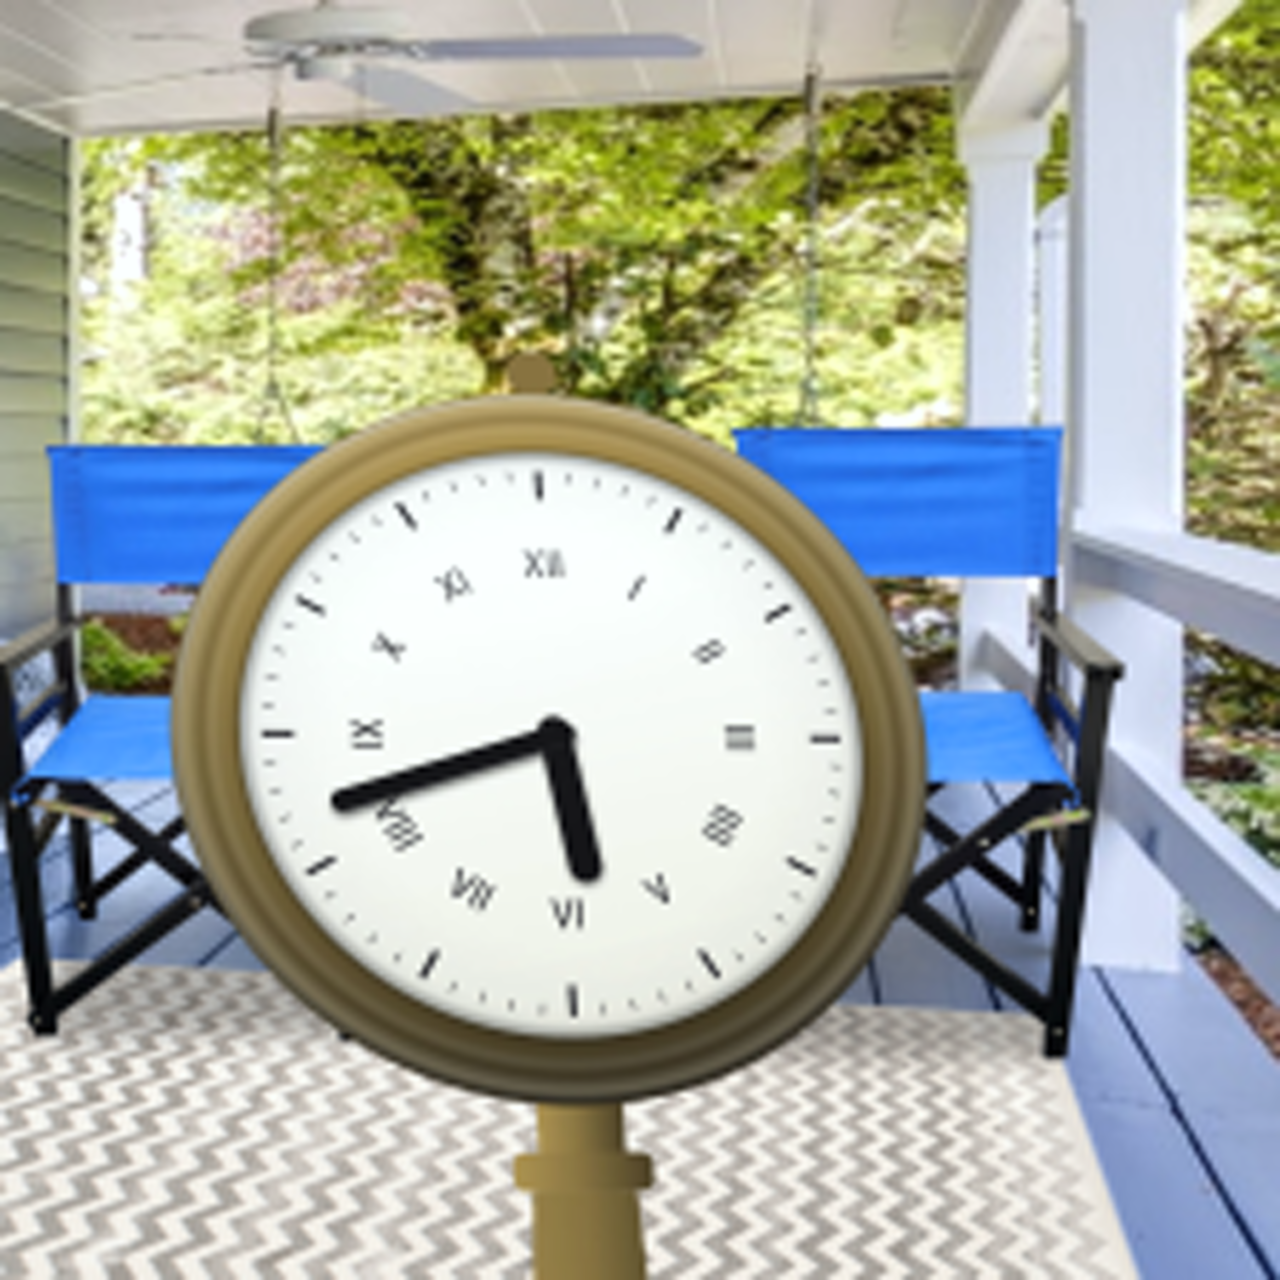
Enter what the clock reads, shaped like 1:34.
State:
5:42
